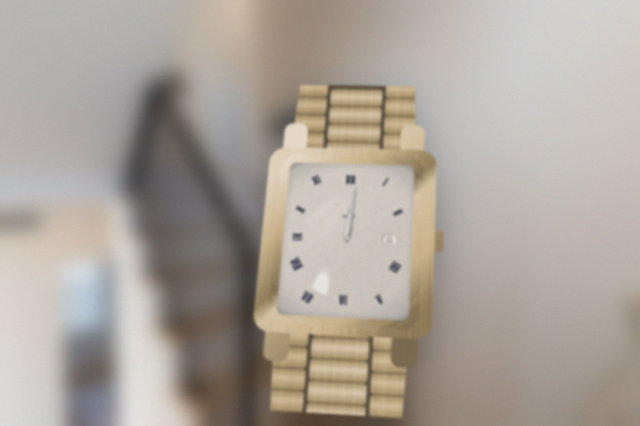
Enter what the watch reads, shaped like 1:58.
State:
12:01
